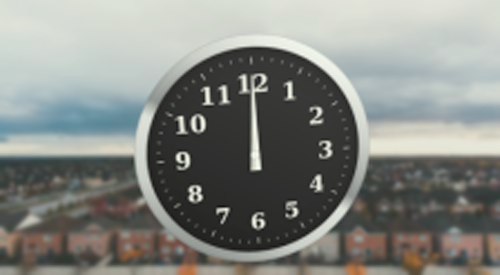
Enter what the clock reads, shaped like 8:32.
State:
12:00
